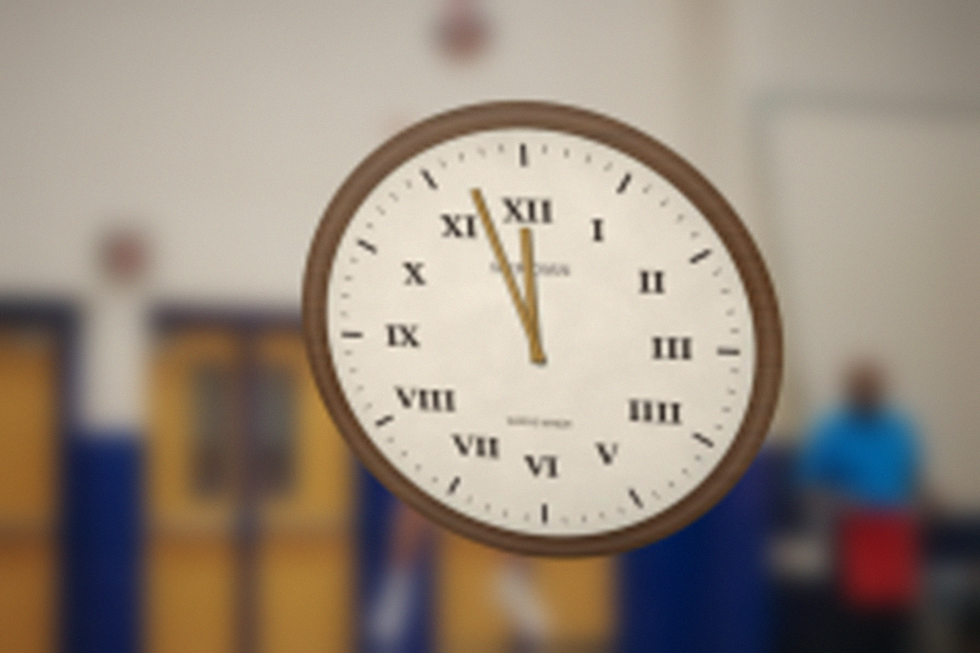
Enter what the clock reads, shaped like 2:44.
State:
11:57
